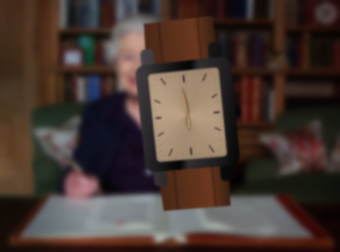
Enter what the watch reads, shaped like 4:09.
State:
5:59
